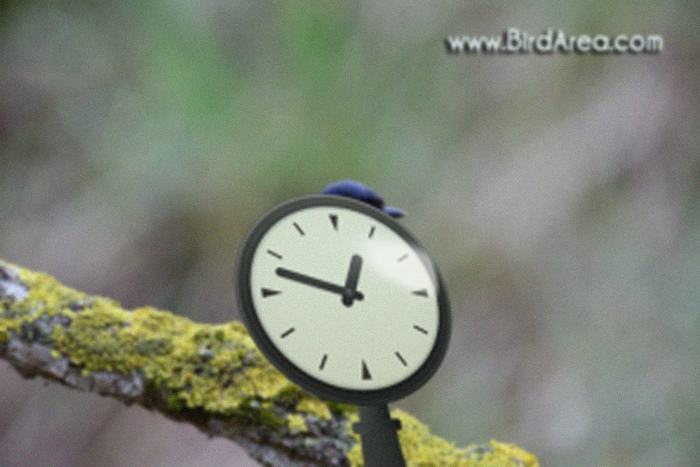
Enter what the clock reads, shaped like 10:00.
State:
12:48
